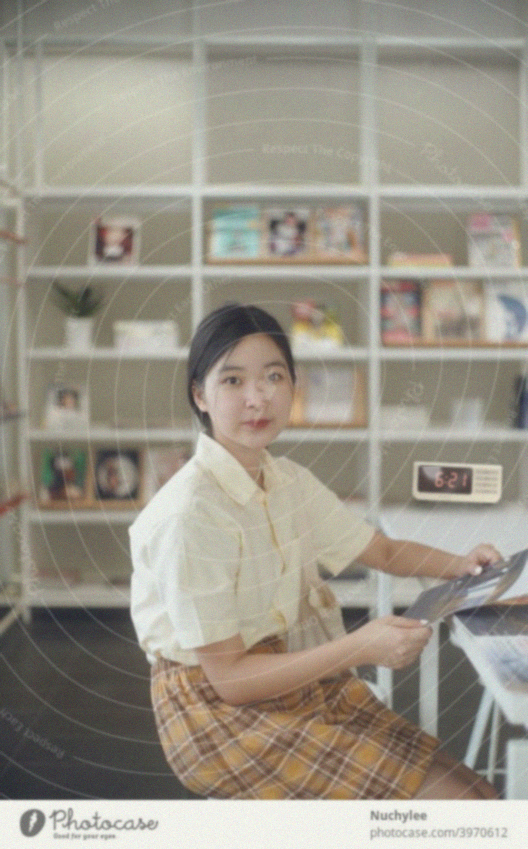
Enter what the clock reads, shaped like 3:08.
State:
6:21
